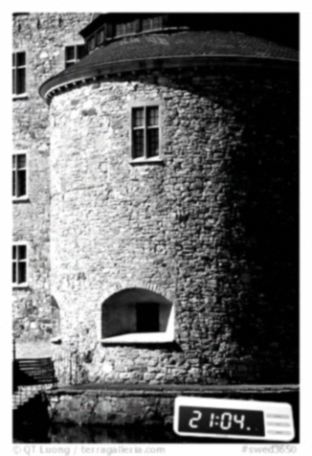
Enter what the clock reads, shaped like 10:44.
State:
21:04
